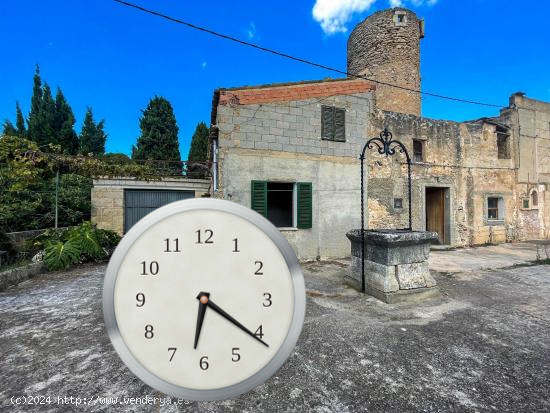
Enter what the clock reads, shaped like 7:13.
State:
6:21
